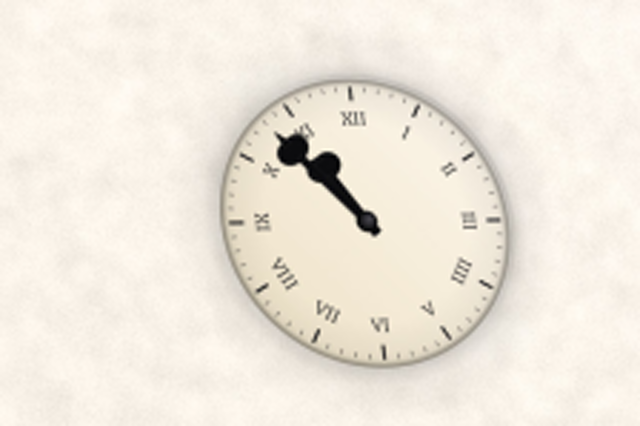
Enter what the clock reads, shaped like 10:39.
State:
10:53
